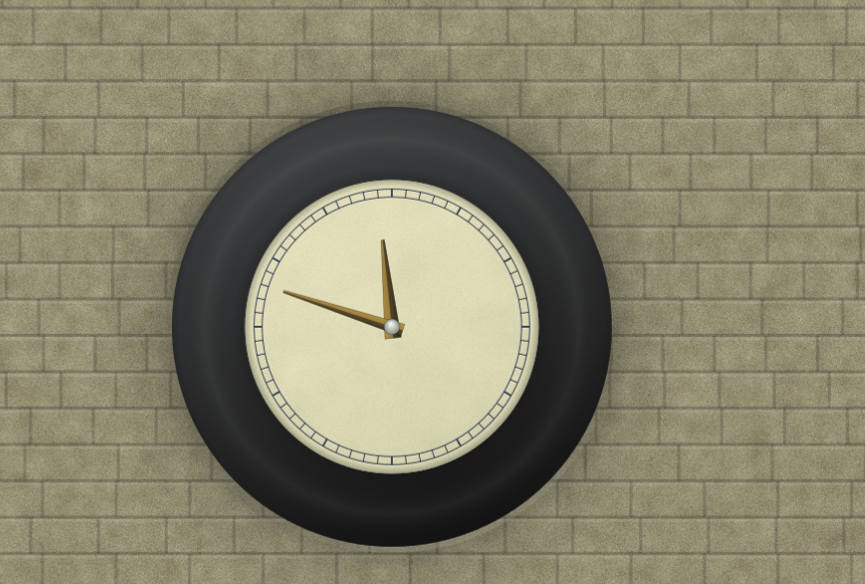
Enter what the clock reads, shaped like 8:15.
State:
11:48
